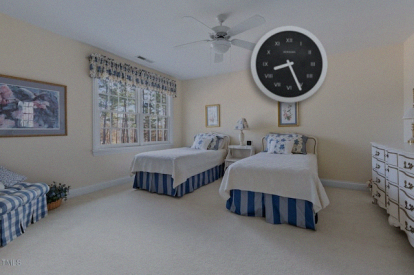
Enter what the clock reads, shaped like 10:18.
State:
8:26
